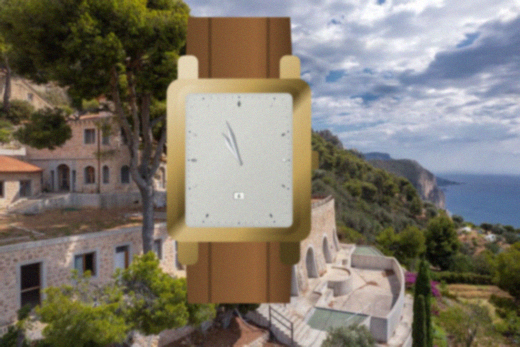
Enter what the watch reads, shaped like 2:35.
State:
10:57
